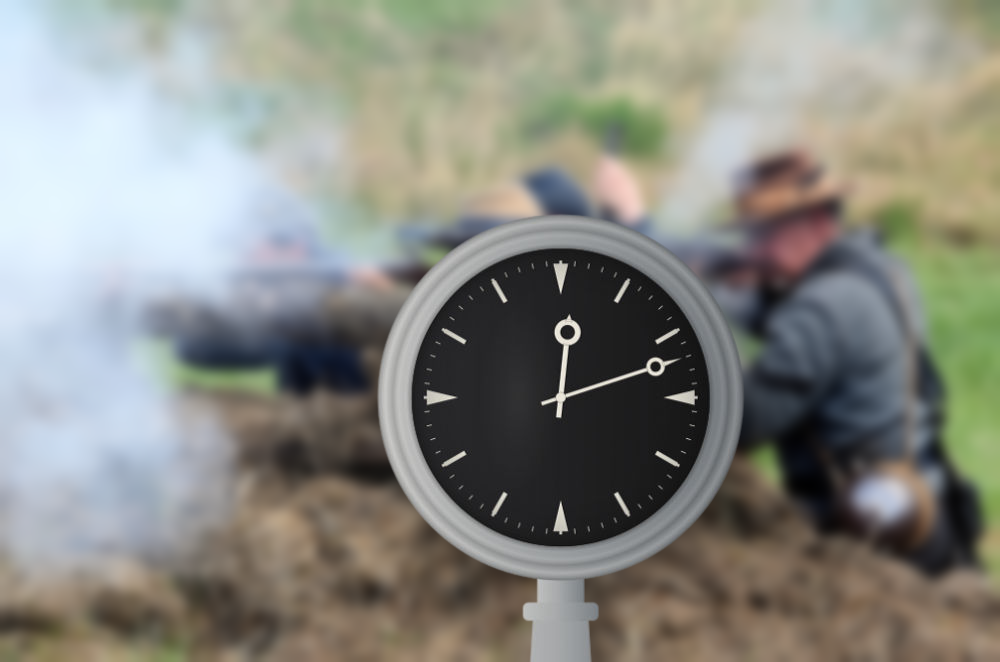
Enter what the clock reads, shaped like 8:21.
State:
12:12
